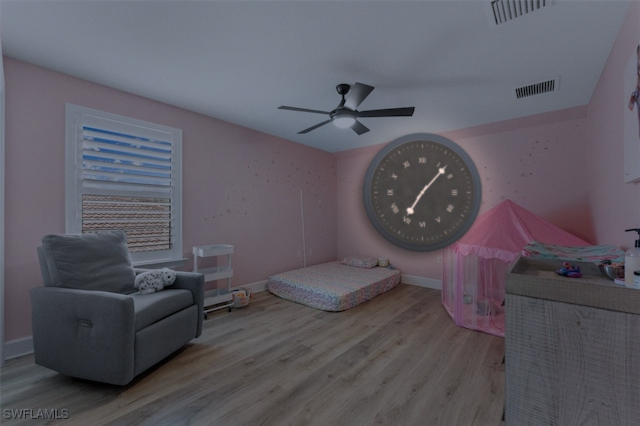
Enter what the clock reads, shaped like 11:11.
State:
7:07
